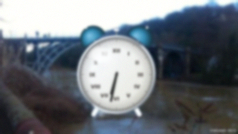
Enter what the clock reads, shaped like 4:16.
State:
6:32
